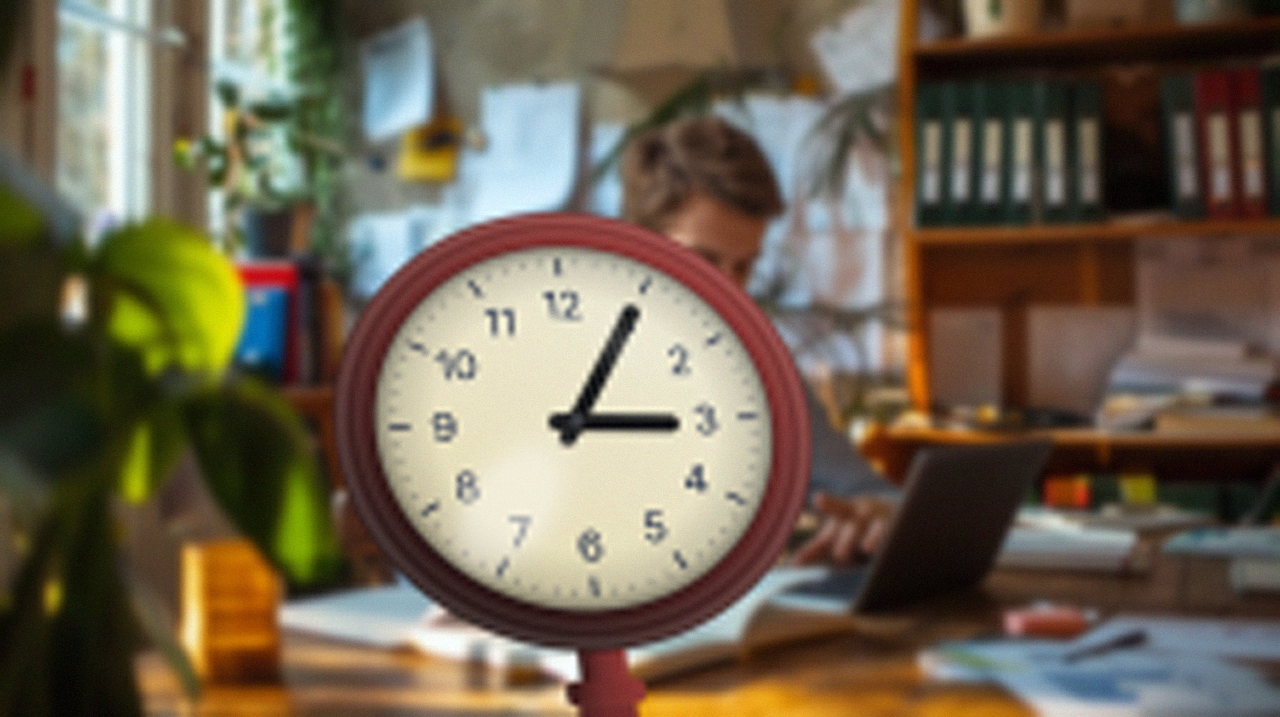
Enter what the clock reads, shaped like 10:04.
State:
3:05
